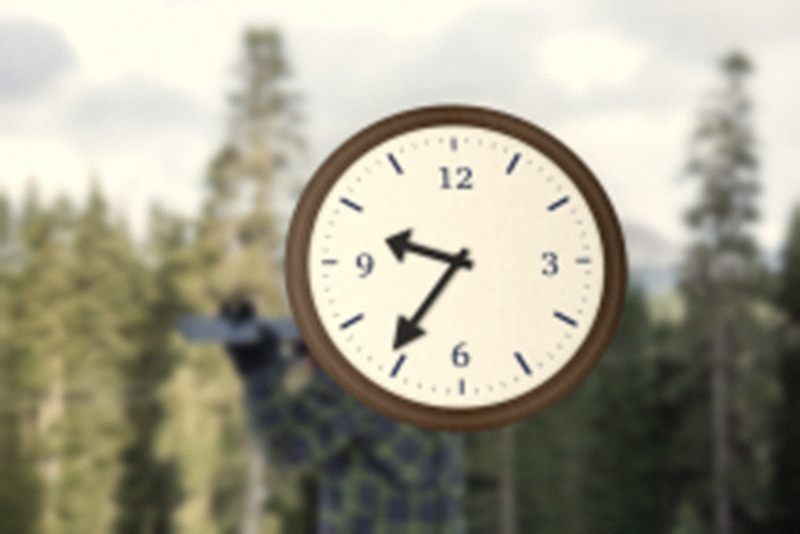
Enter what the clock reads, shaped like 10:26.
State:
9:36
